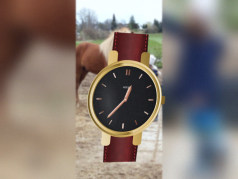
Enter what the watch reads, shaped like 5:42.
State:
12:37
